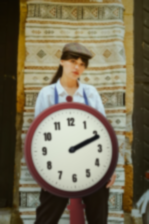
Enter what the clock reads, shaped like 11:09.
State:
2:11
